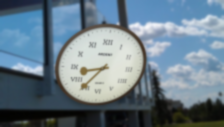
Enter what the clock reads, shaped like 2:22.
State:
8:36
